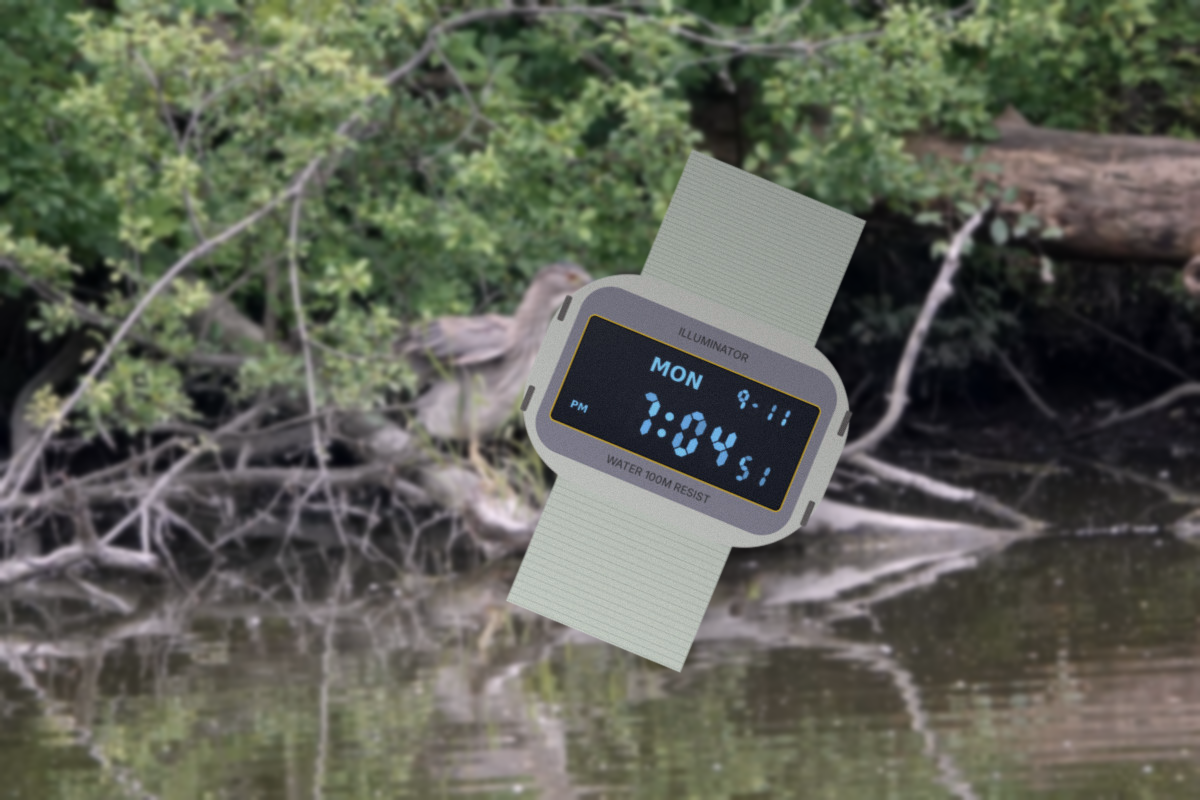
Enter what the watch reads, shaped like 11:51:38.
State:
7:04:51
